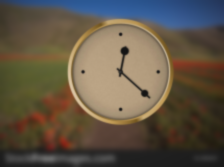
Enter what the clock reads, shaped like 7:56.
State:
12:22
